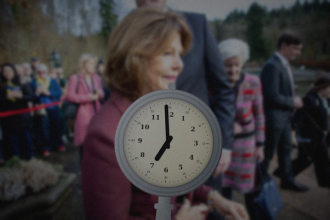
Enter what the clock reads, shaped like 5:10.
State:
6:59
